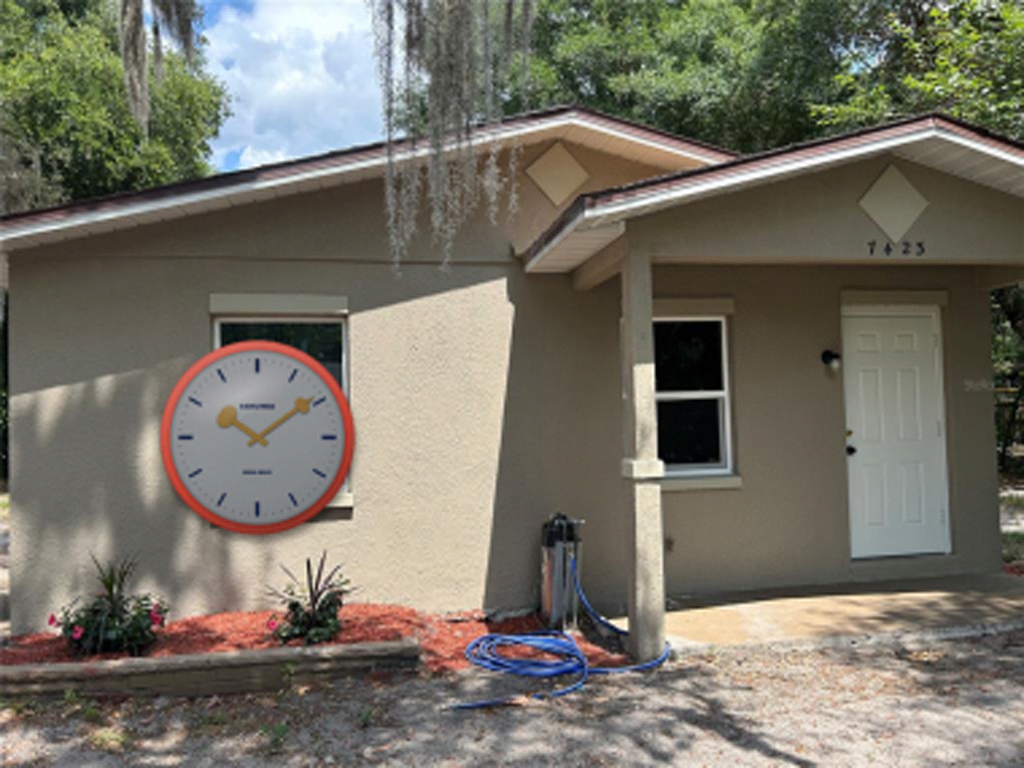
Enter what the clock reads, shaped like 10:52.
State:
10:09
